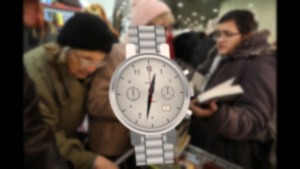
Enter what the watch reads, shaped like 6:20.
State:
12:32
